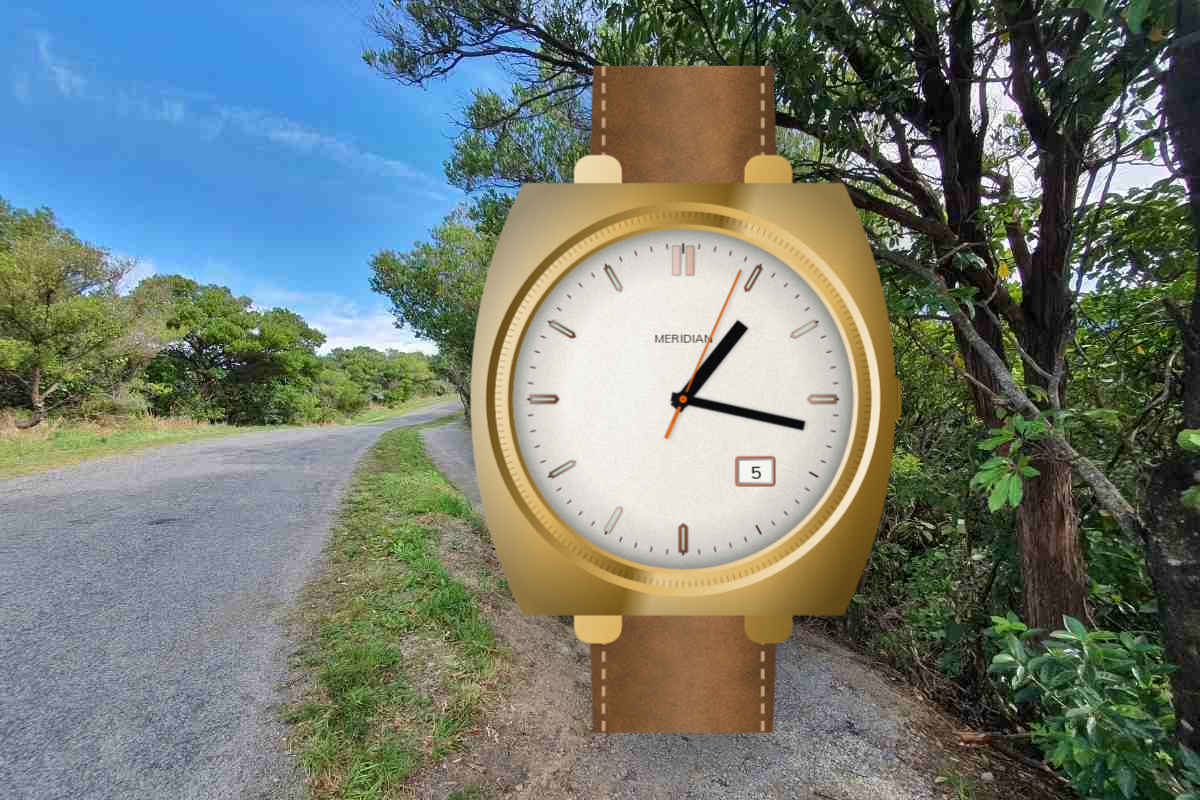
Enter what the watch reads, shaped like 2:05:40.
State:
1:17:04
